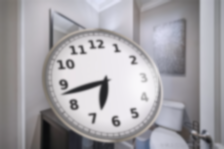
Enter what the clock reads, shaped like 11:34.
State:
6:43
